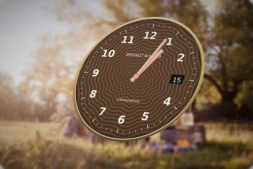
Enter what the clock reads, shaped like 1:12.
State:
1:04
